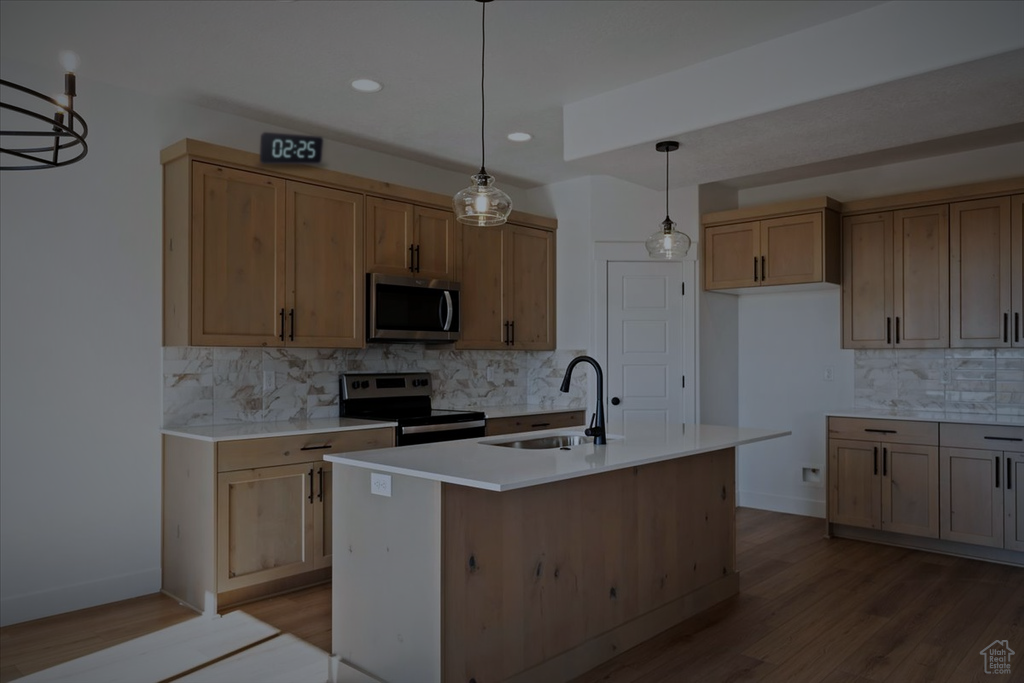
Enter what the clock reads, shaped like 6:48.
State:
2:25
